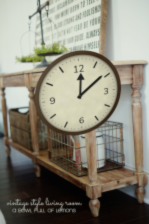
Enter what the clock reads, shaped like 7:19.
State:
12:09
